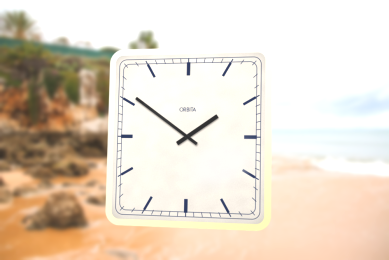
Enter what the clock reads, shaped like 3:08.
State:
1:51
